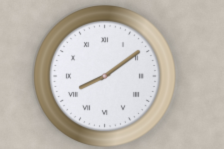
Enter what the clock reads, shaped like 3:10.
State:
8:09
